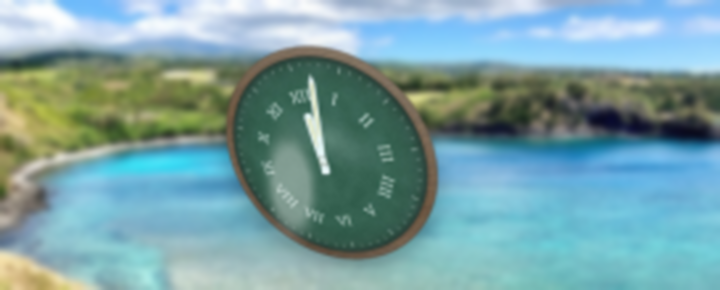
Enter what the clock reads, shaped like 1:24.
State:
12:02
